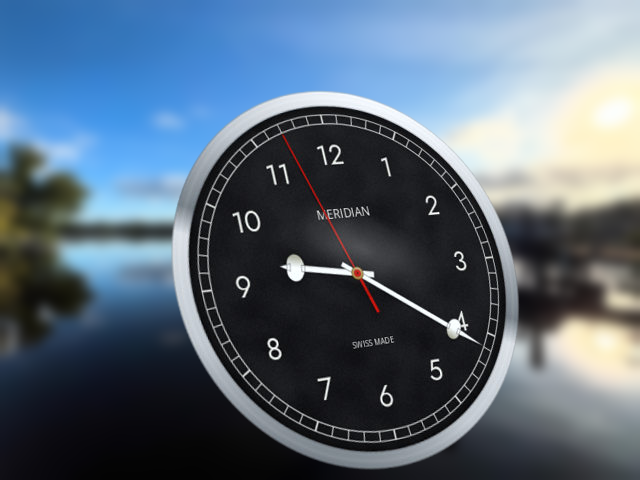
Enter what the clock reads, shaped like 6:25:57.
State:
9:20:57
